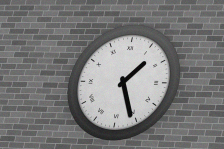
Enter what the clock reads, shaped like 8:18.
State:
1:26
